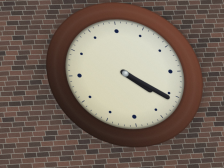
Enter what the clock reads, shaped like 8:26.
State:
4:21
